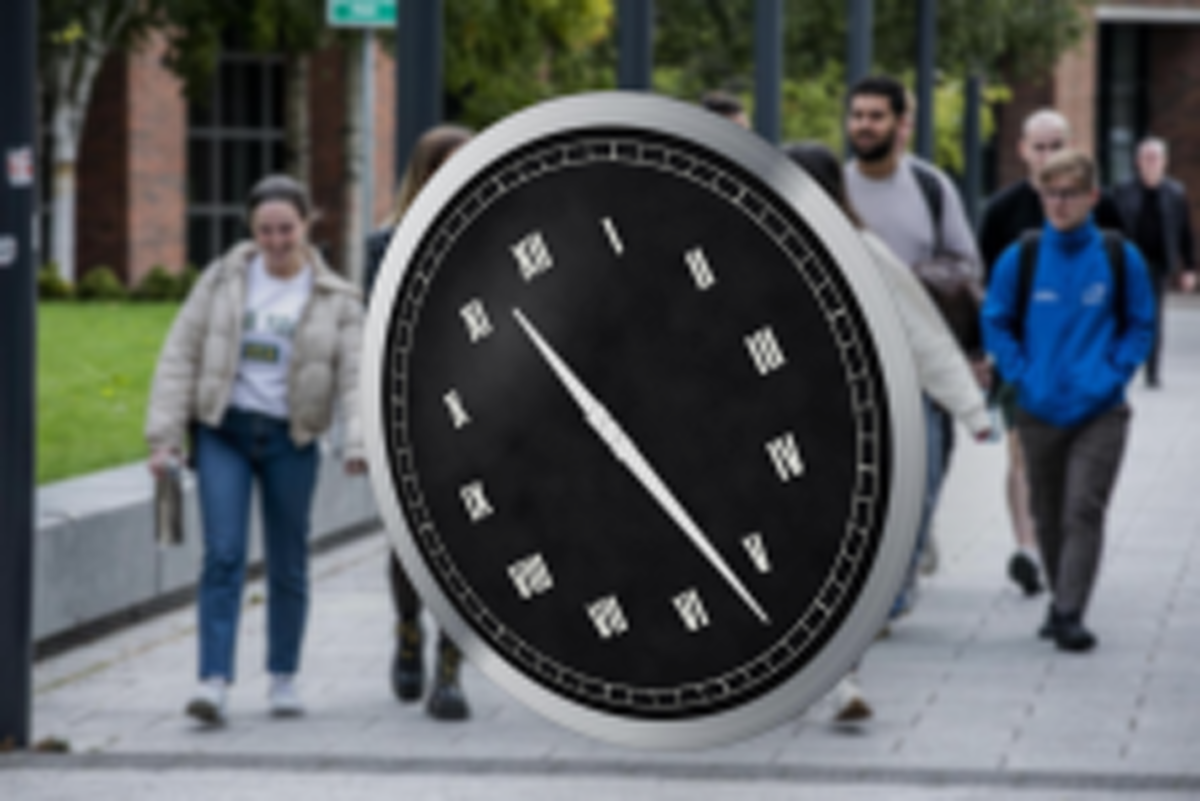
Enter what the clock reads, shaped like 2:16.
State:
11:27
